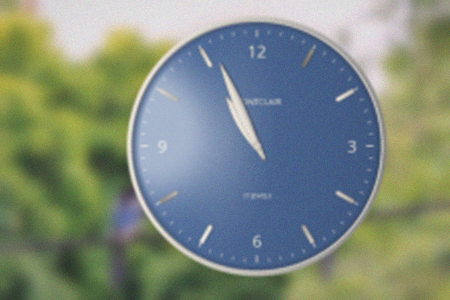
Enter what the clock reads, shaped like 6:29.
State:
10:56
